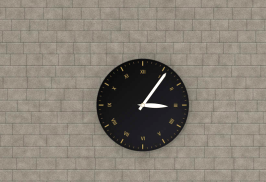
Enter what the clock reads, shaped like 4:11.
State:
3:06
